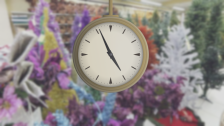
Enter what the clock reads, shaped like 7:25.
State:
4:56
